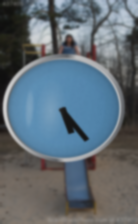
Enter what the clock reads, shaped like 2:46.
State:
5:24
